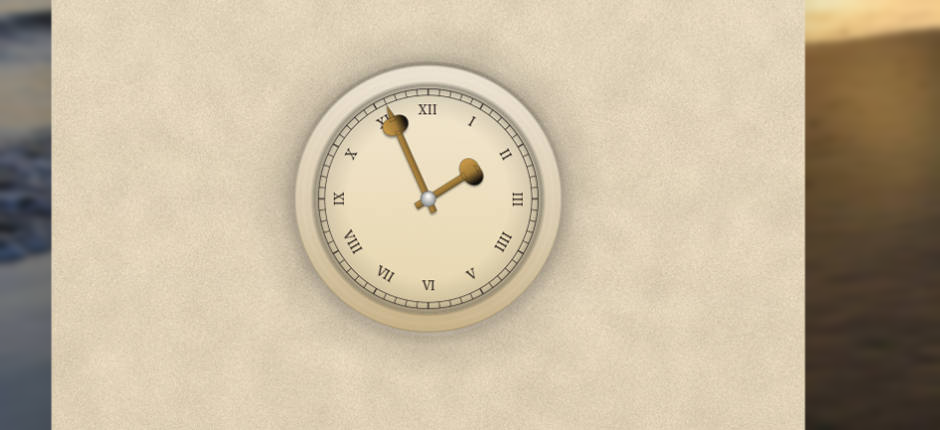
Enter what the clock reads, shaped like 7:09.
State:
1:56
